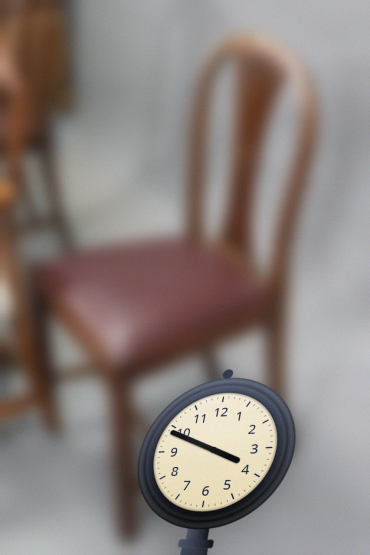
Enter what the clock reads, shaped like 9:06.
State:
3:49
